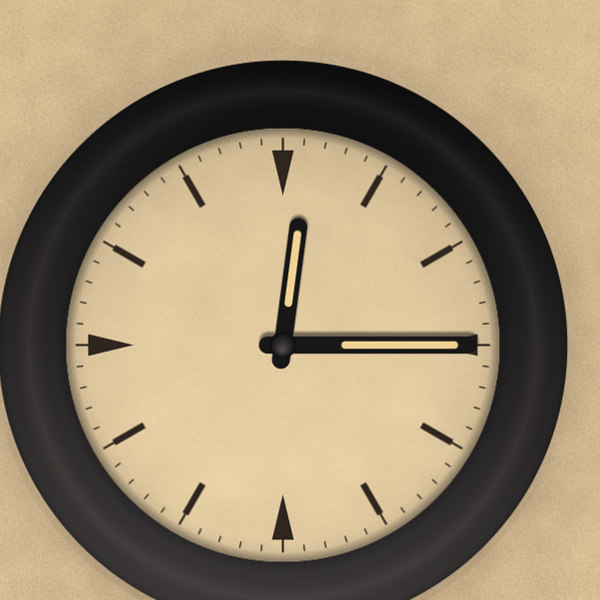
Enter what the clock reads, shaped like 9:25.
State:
12:15
